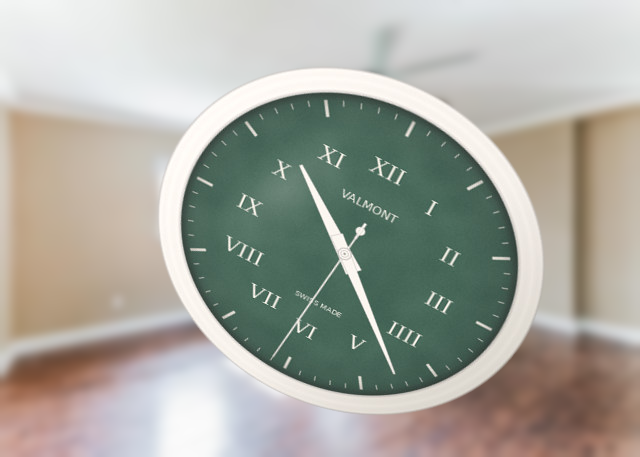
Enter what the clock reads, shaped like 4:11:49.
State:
10:22:31
